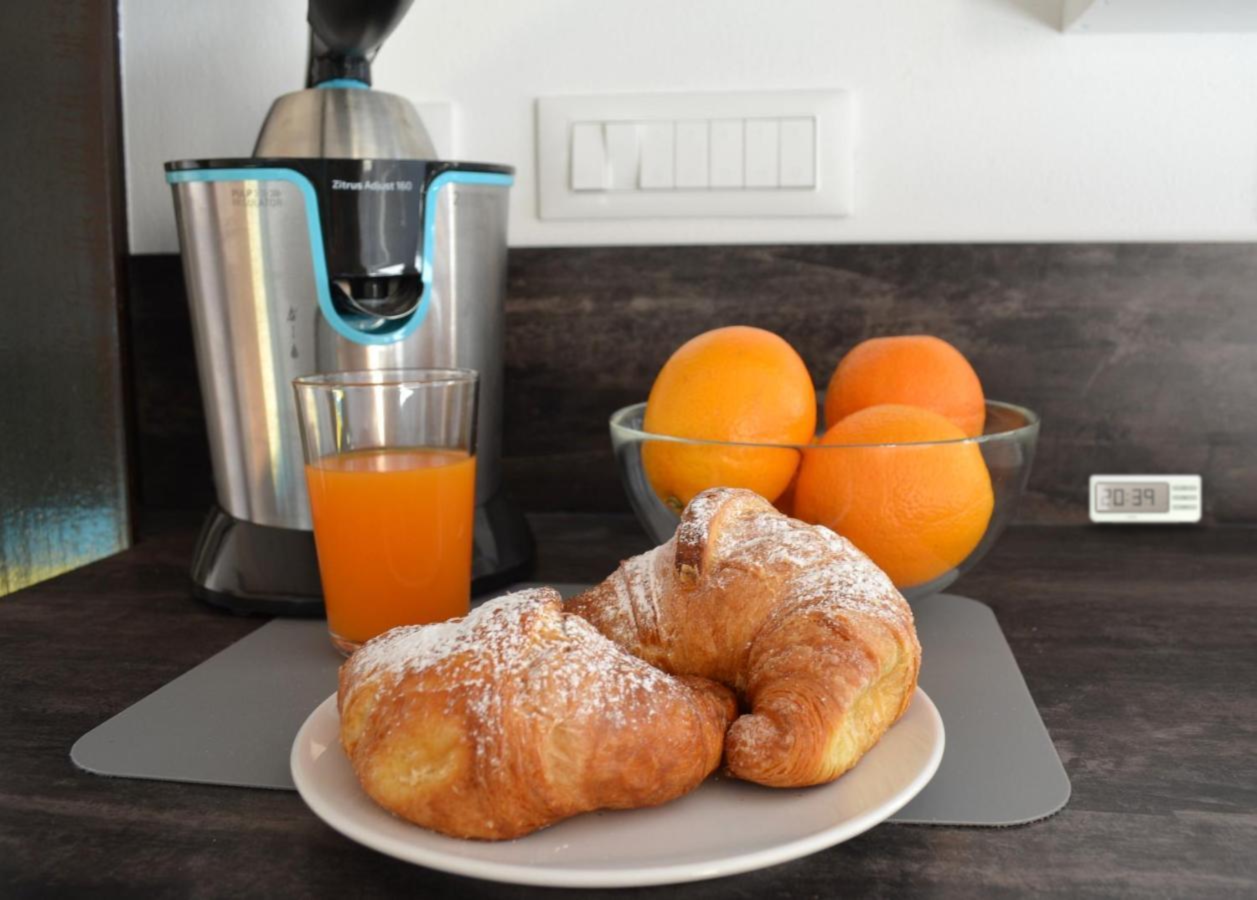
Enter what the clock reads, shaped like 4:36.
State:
20:39
